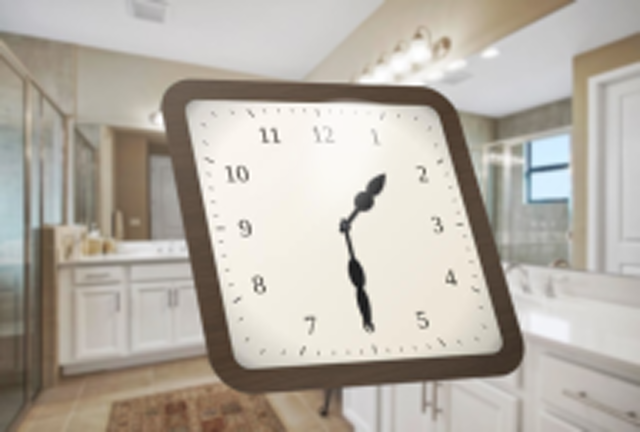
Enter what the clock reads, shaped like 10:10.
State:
1:30
